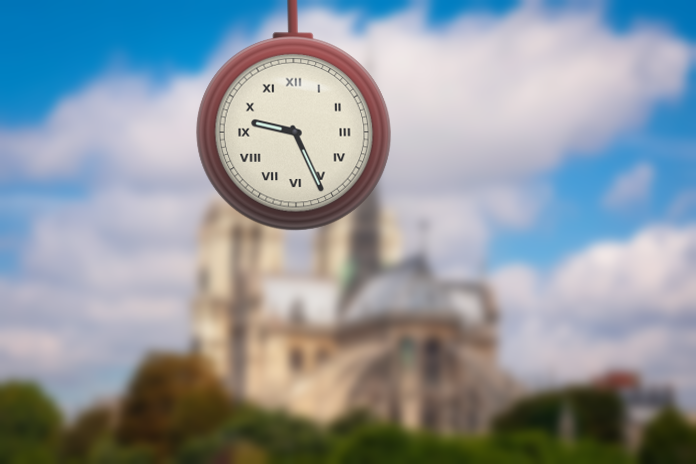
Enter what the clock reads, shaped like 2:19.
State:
9:26
